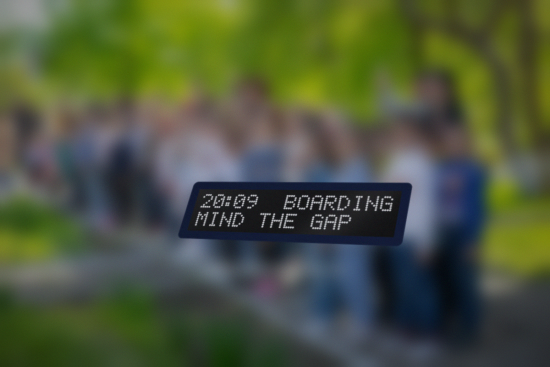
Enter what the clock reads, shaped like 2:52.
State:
20:09
